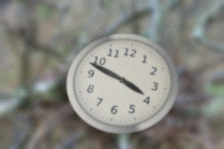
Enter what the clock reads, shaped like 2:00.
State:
3:48
